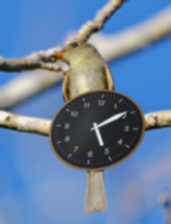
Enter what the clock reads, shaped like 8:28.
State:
5:09
